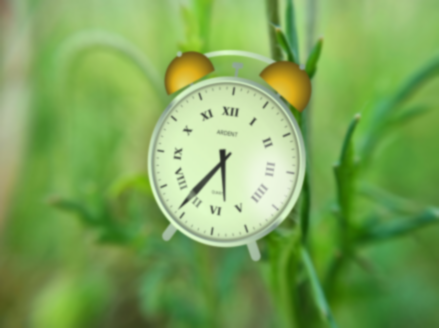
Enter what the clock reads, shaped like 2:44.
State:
5:36
